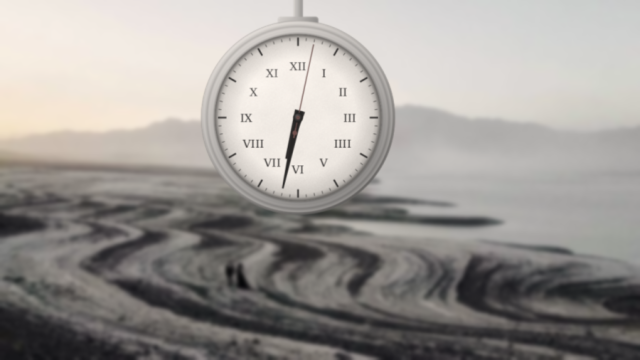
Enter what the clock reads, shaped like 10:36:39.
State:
6:32:02
